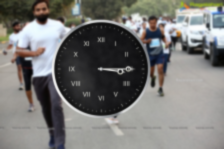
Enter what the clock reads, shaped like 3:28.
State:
3:15
